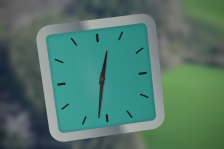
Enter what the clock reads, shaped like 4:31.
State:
12:32
